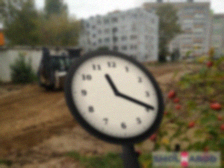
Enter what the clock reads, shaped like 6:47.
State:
11:19
